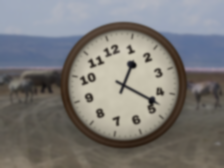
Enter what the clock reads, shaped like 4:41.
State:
1:23
